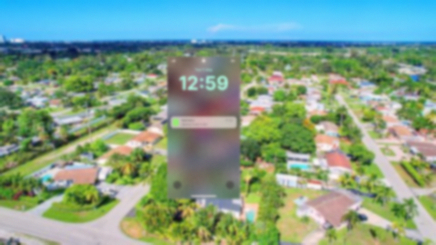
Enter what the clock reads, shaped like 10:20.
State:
12:59
